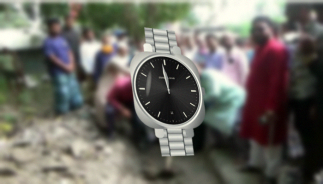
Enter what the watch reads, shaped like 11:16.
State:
11:59
